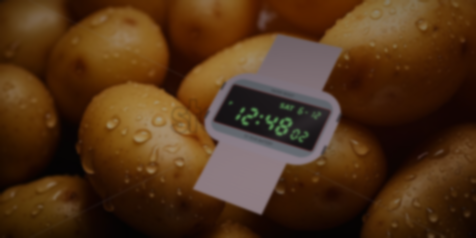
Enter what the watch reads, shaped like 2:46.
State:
12:48
